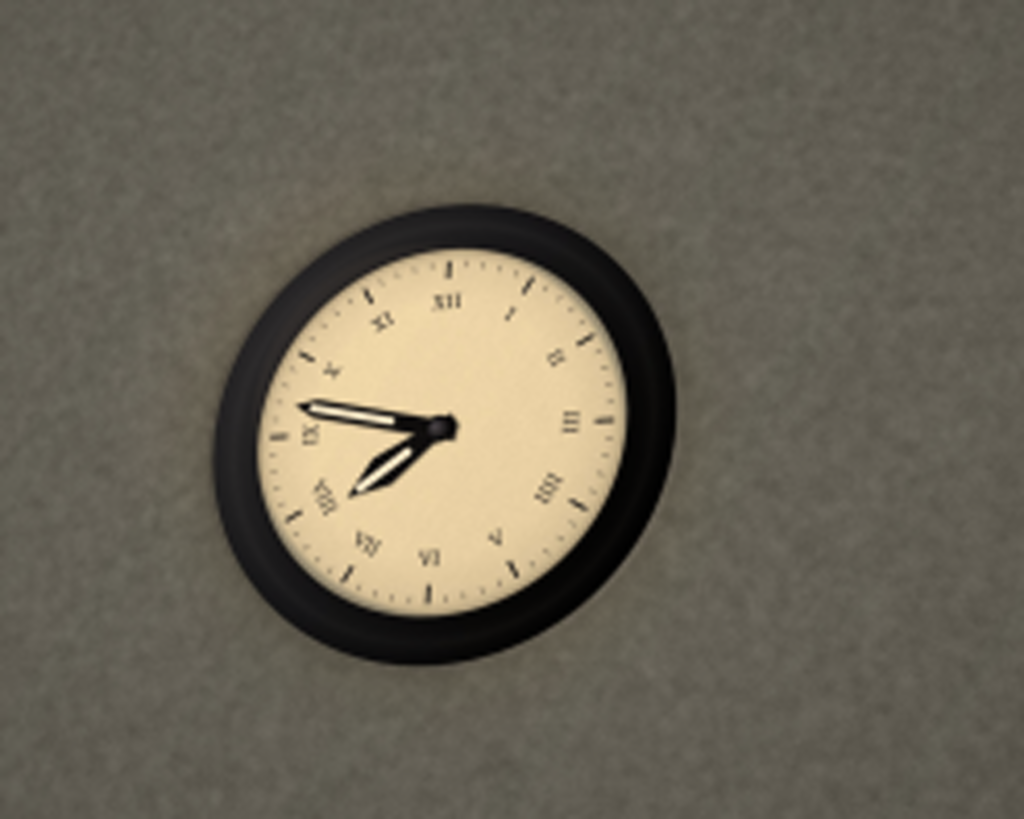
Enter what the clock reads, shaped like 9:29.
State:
7:47
